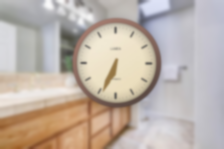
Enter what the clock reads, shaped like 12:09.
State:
6:34
